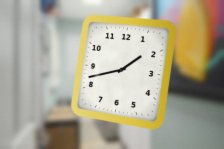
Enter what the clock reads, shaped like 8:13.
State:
1:42
